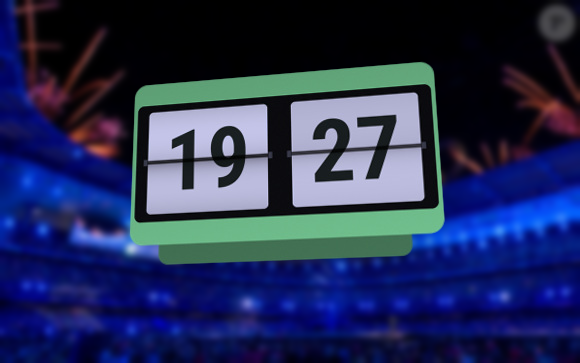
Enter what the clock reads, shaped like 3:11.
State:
19:27
